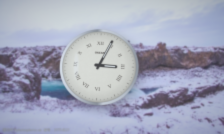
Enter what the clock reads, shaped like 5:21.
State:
3:04
